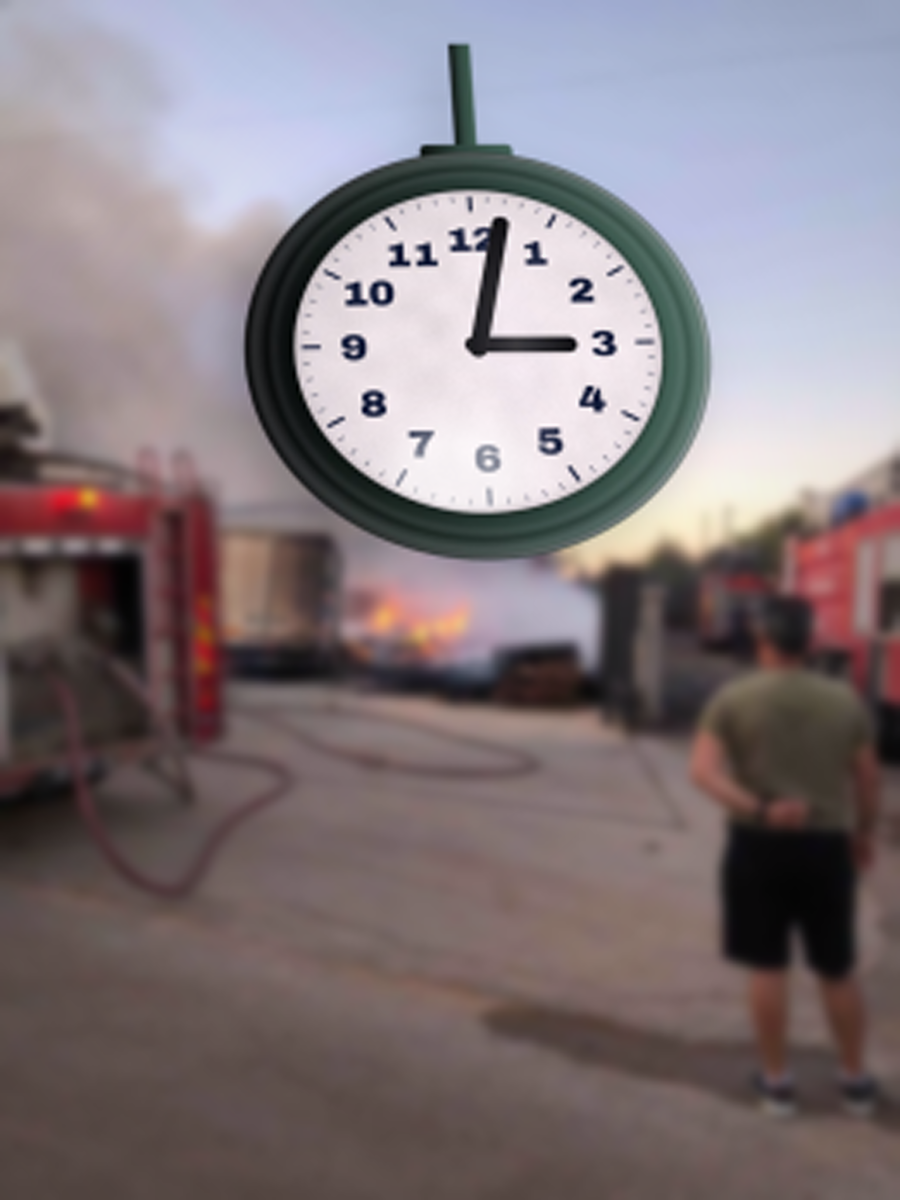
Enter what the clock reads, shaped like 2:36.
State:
3:02
